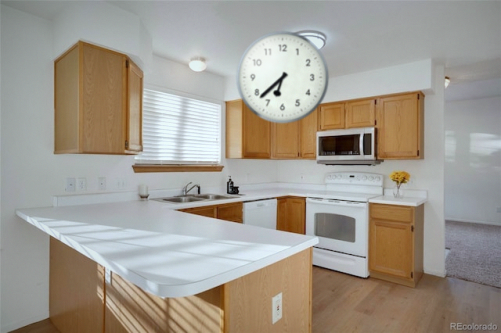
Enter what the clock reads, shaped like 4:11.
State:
6:38
